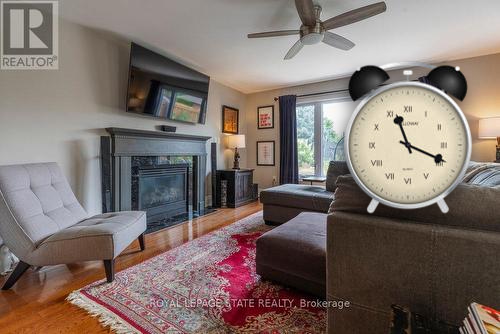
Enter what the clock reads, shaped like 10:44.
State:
11:19
